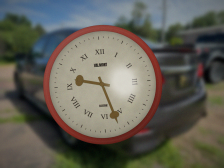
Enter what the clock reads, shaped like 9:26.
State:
9:27
